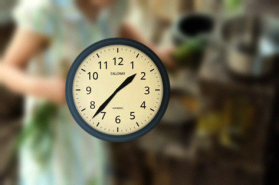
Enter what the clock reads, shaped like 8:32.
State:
1:37
